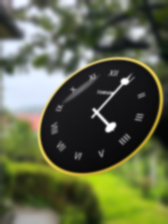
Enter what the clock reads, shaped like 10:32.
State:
4:04
